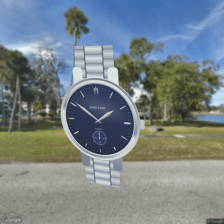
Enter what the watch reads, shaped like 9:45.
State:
1:51
